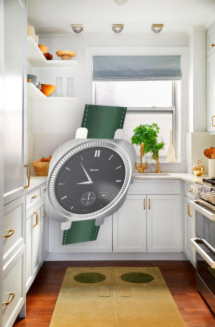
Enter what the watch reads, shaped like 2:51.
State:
8:54
